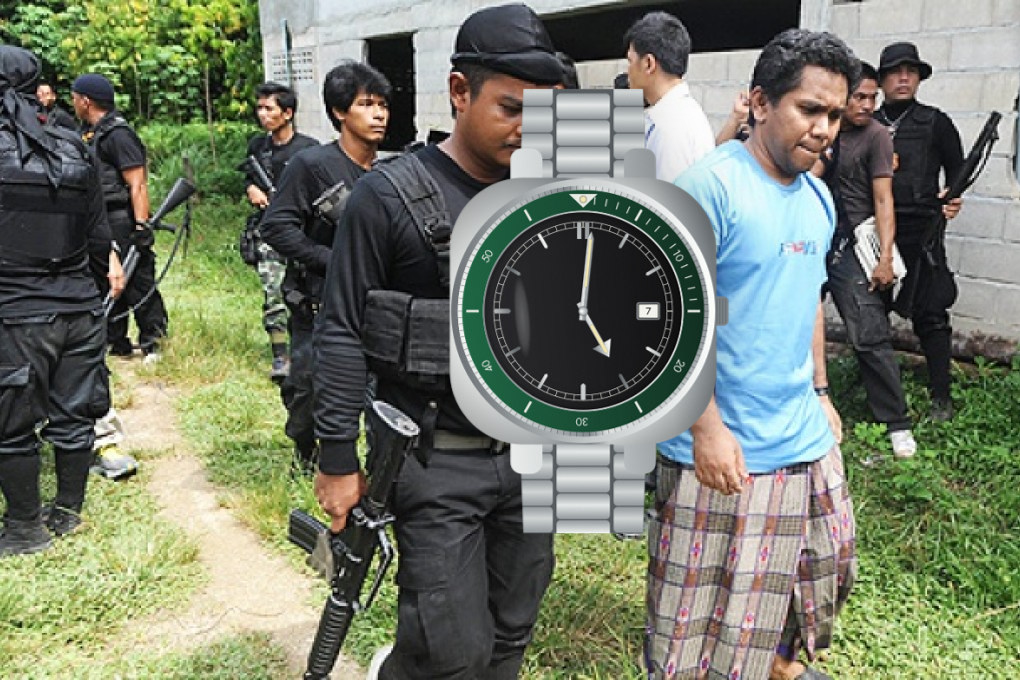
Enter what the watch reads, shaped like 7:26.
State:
5:01
